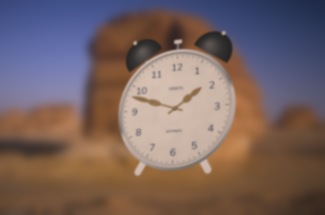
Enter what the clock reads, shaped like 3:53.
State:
1:48
